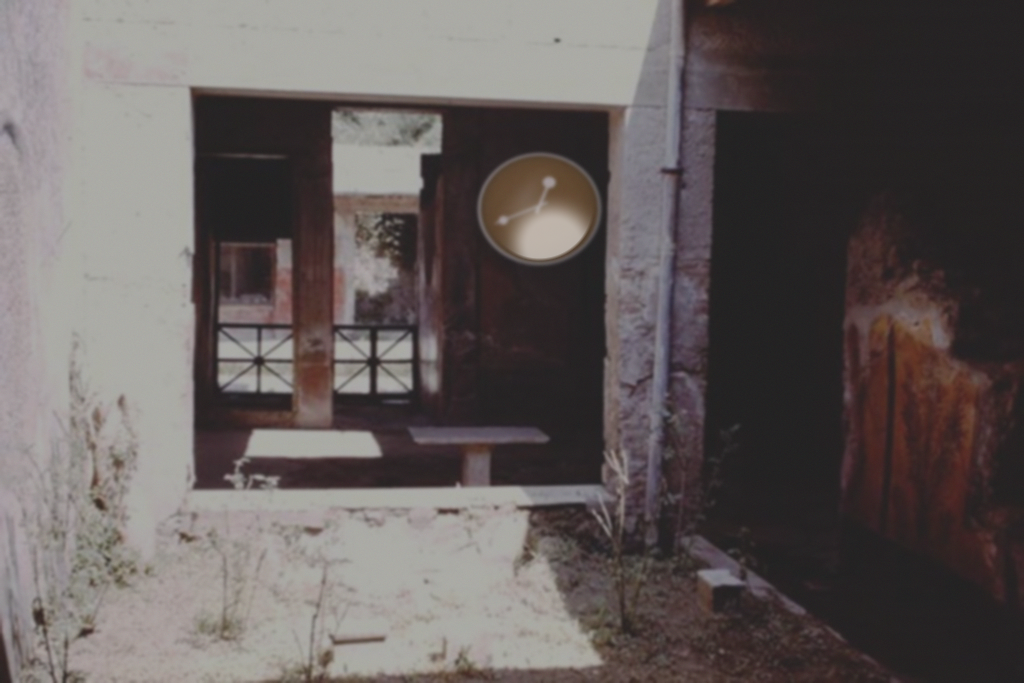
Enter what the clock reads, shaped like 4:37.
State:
12:41
